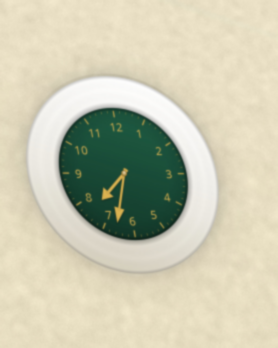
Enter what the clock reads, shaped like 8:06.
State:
7:33
